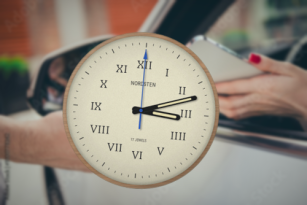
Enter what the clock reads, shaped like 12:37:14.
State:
3:12:00
